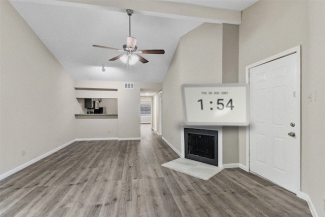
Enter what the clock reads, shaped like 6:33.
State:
1:54
